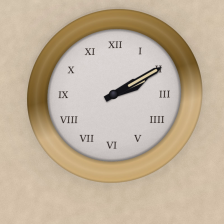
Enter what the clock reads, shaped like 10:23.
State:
2:10
